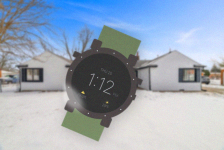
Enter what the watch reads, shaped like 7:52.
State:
1:12
